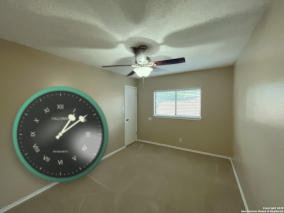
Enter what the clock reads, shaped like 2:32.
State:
1:09
